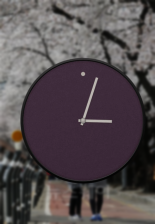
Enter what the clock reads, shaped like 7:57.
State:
3:03
